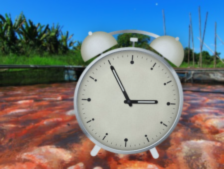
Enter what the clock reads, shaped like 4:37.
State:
2:55
